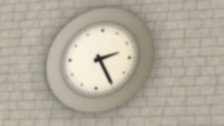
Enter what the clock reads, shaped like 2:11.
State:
2:25
